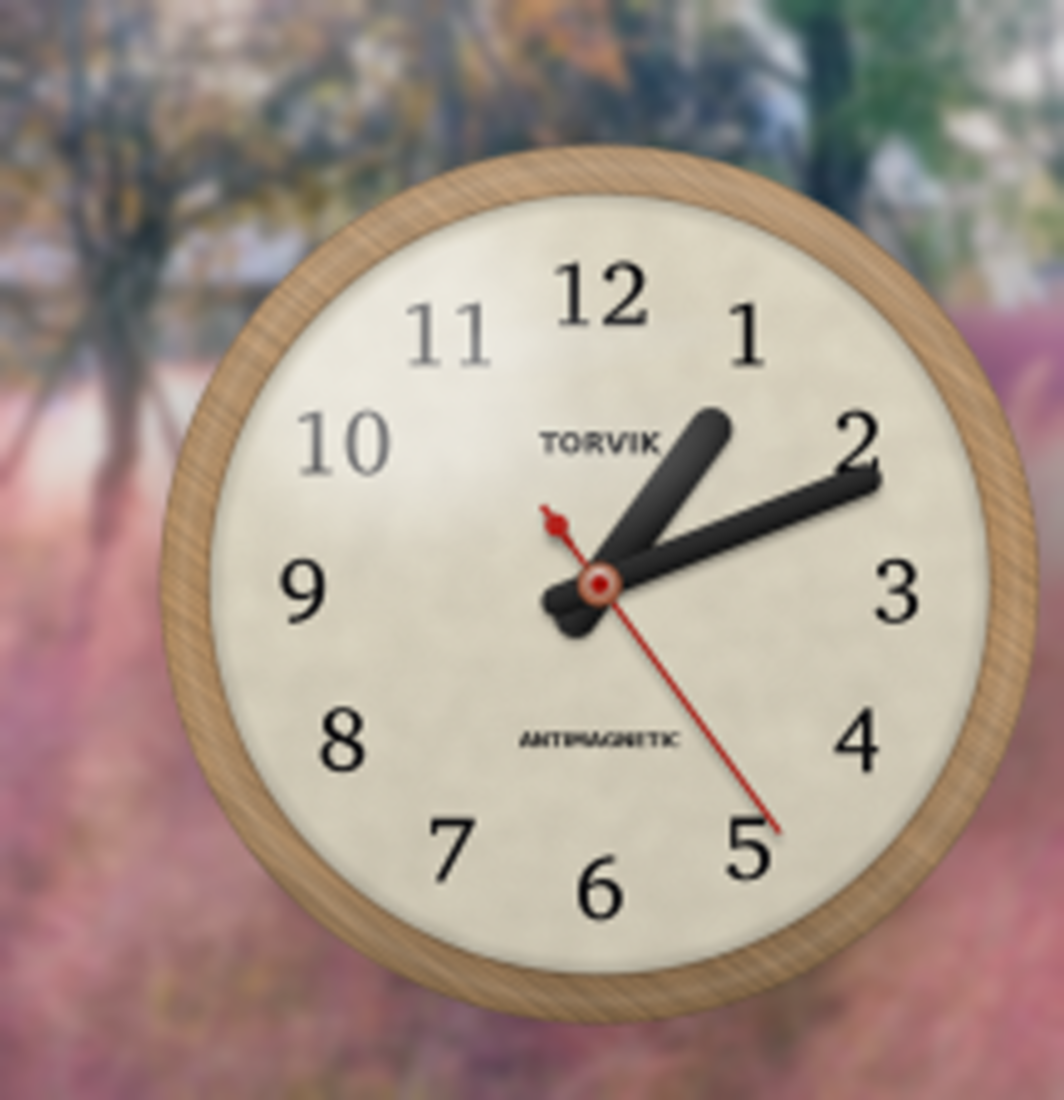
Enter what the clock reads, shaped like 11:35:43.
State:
1:11:24
